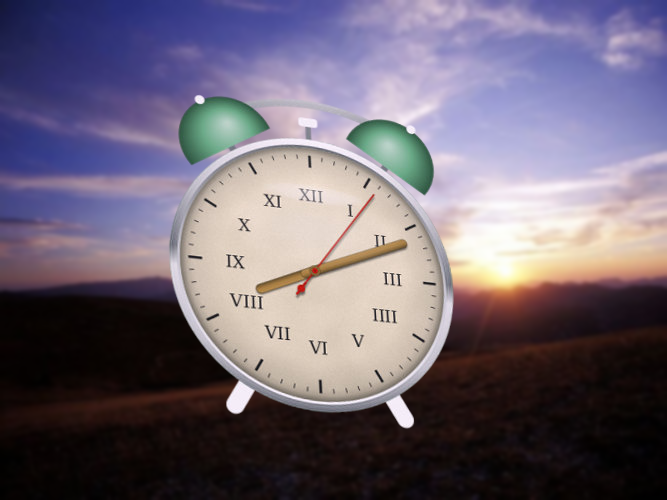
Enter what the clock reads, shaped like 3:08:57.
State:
8:11:06
